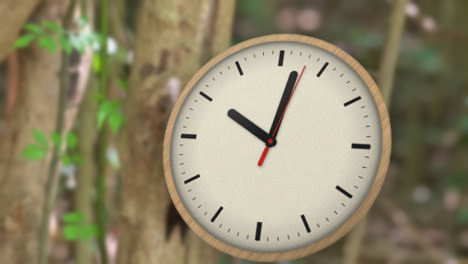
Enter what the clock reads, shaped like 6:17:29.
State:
10:02:03
